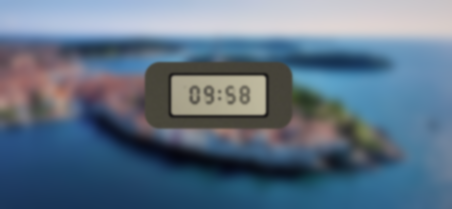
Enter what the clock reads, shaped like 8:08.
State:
9:58
